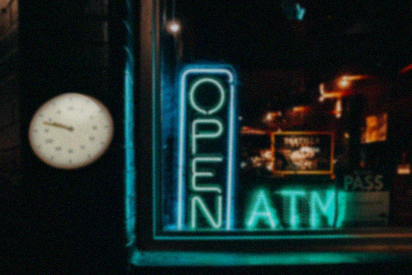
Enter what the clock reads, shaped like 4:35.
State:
9:48
